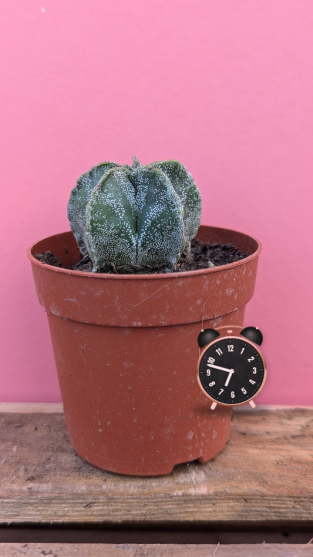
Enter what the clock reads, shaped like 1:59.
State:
6:48
